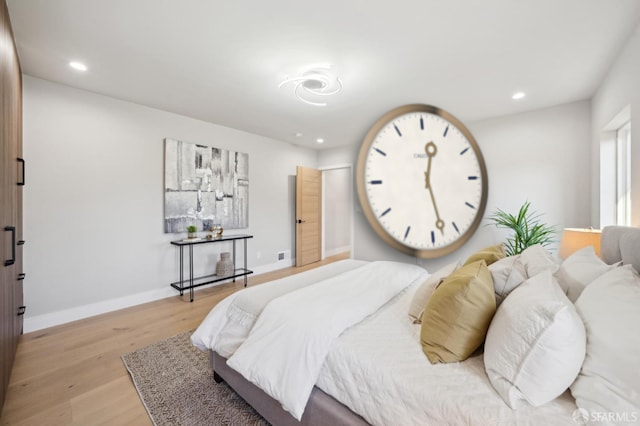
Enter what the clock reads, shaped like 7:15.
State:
12:28
